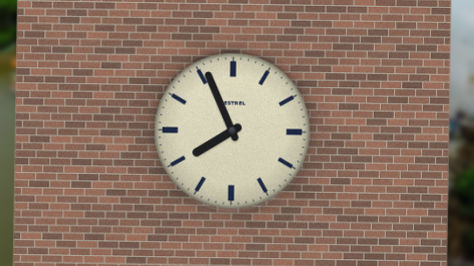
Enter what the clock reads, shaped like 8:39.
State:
7:56
